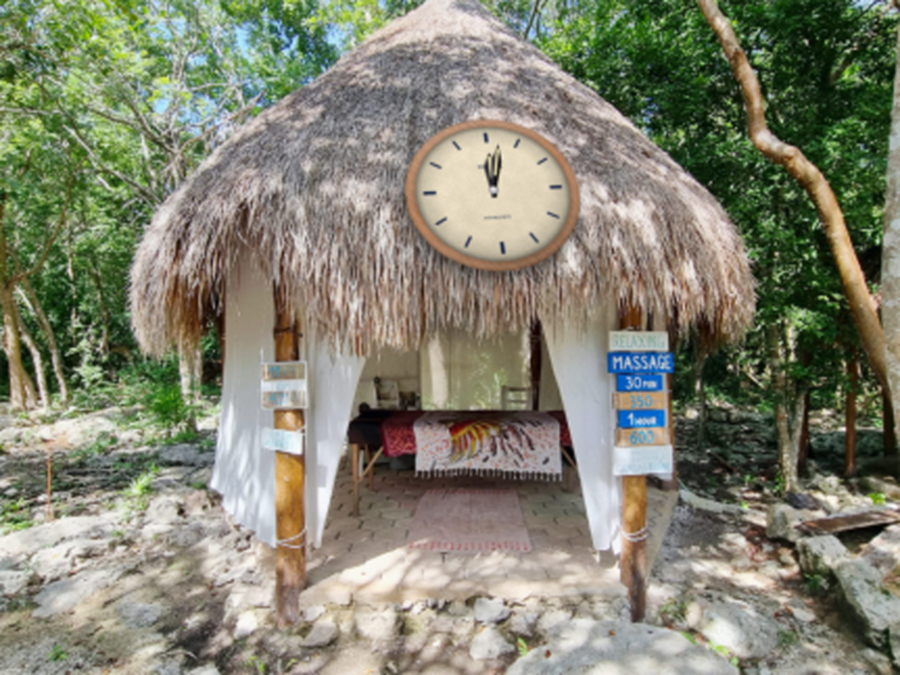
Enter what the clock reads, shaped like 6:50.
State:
12:02
